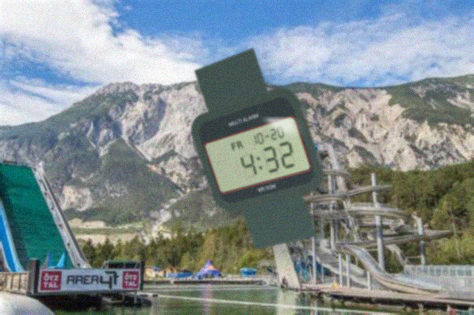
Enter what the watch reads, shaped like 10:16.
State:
4:32
